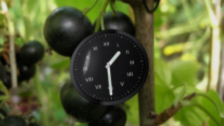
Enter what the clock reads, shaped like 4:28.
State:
1:30
